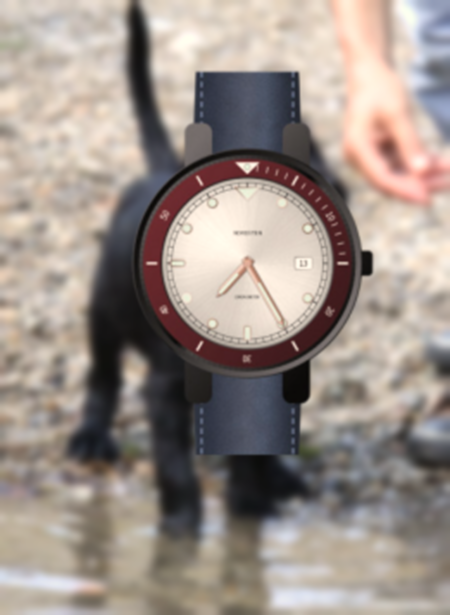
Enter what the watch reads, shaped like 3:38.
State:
7:25
